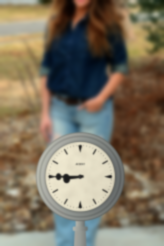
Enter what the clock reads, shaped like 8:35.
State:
8:45
